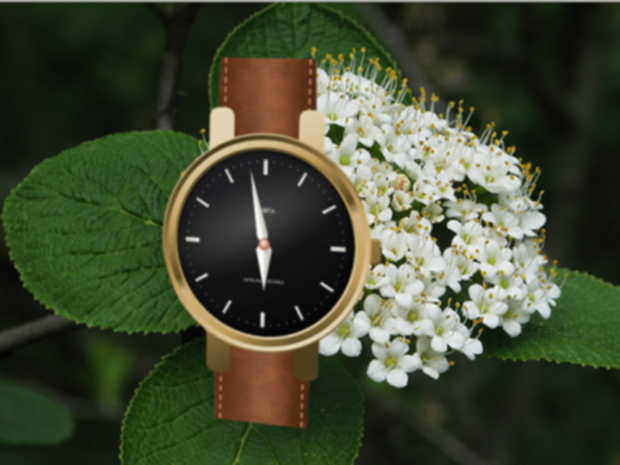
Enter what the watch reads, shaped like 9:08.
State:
5:58
